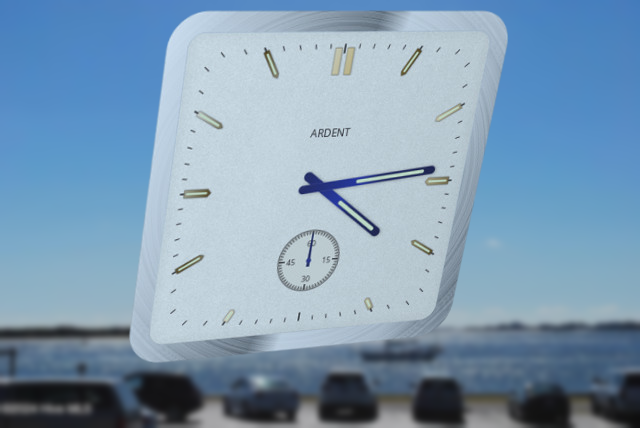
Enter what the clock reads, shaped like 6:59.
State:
4:14
